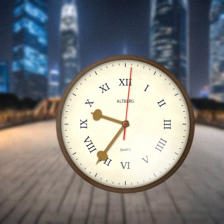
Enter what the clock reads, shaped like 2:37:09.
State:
9:36:01
